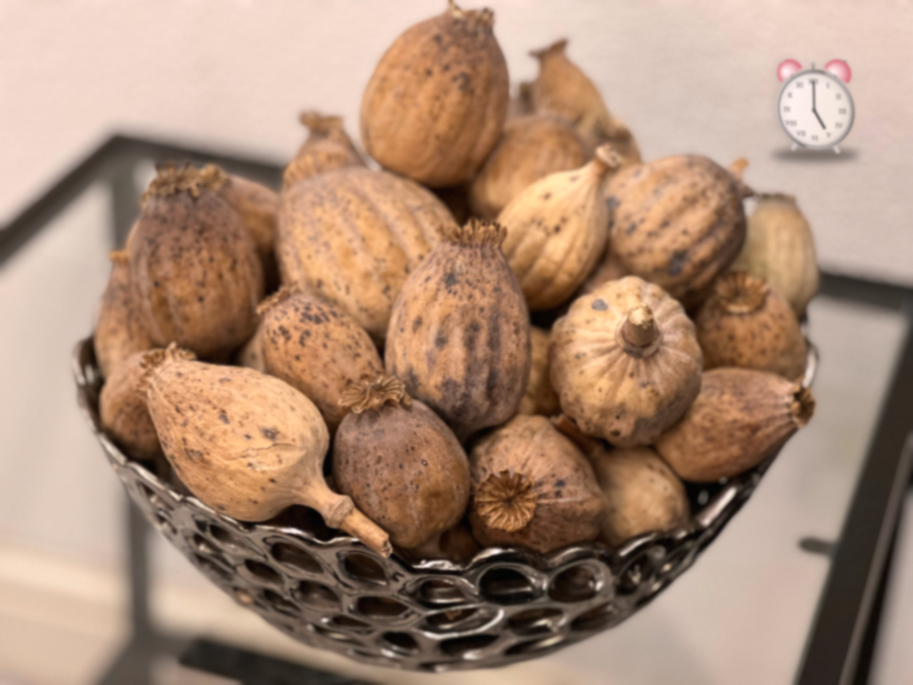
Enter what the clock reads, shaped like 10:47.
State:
5:00
